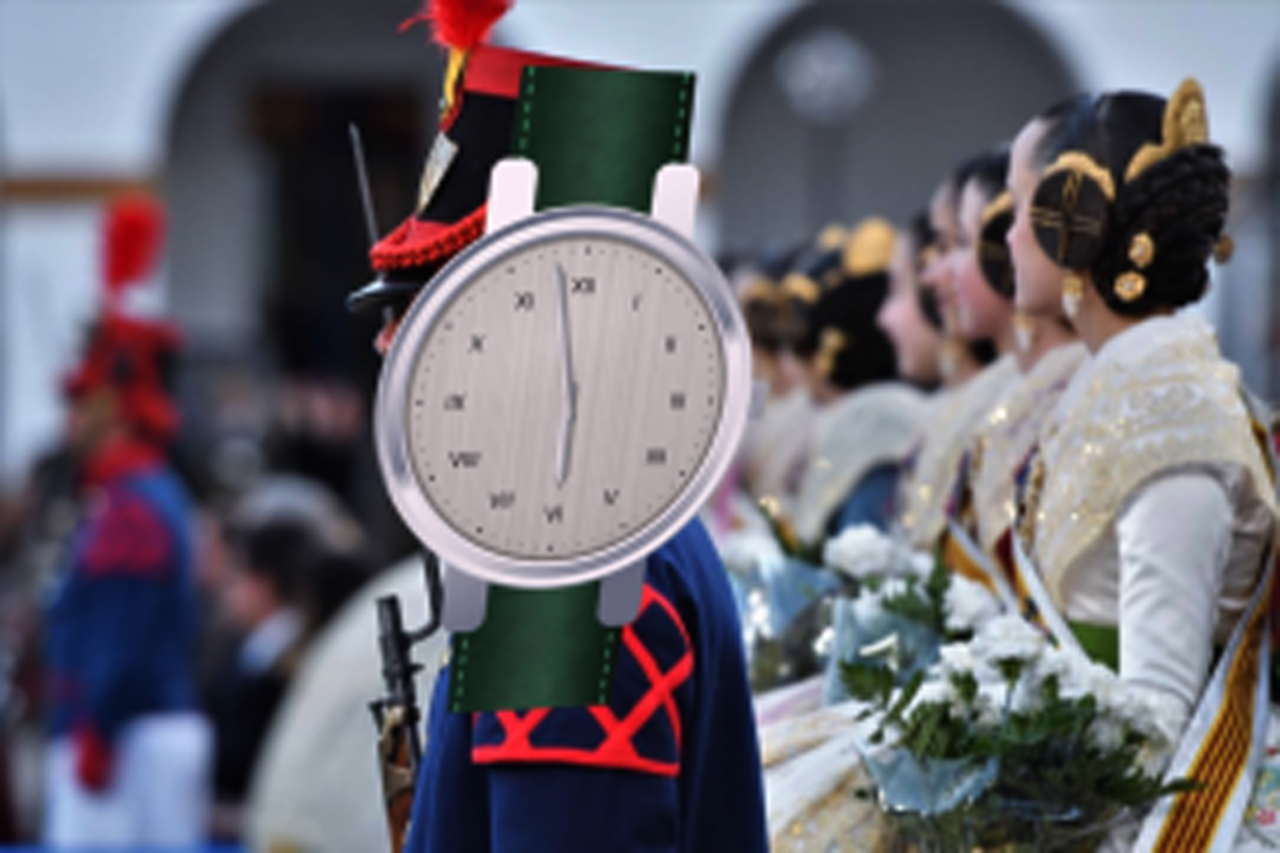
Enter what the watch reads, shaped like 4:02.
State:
5:58
